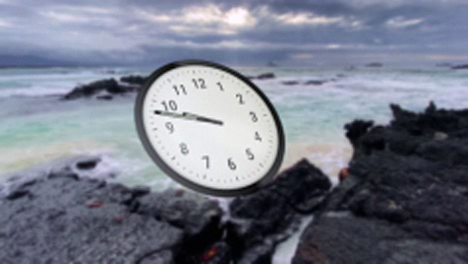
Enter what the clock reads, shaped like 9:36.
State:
9:48
